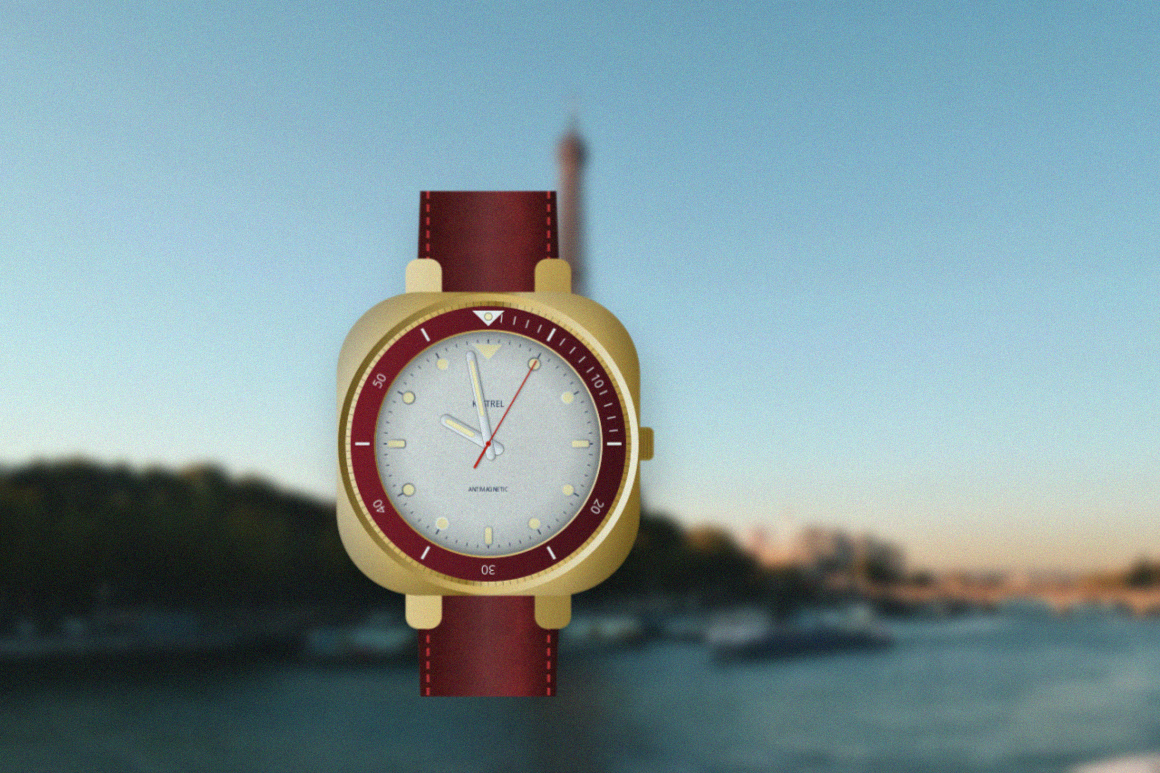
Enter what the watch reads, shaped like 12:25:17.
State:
9:58:05
